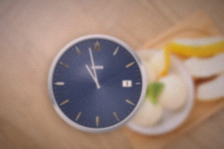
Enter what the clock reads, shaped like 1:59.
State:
10:58
